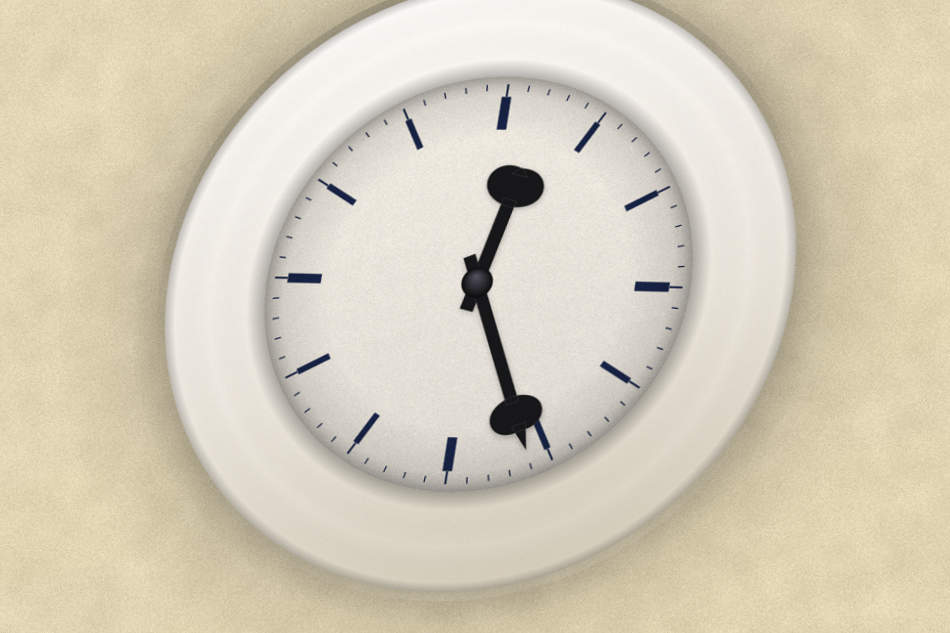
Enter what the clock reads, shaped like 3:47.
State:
12:26
